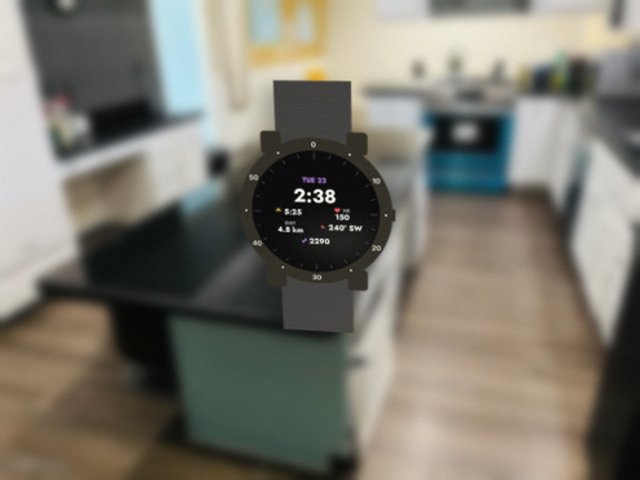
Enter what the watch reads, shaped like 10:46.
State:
2:38
